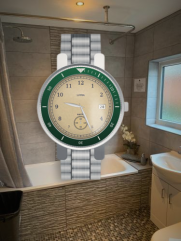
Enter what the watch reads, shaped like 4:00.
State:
9:26
